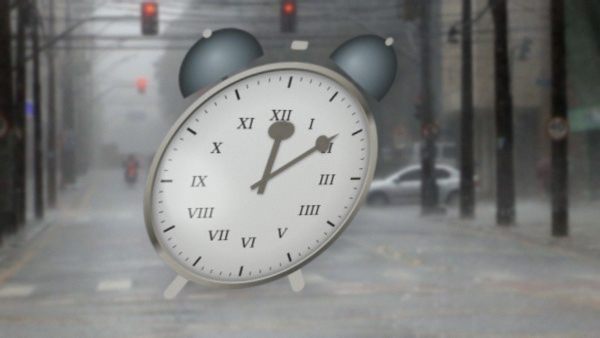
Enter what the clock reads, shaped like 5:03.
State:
12:09
